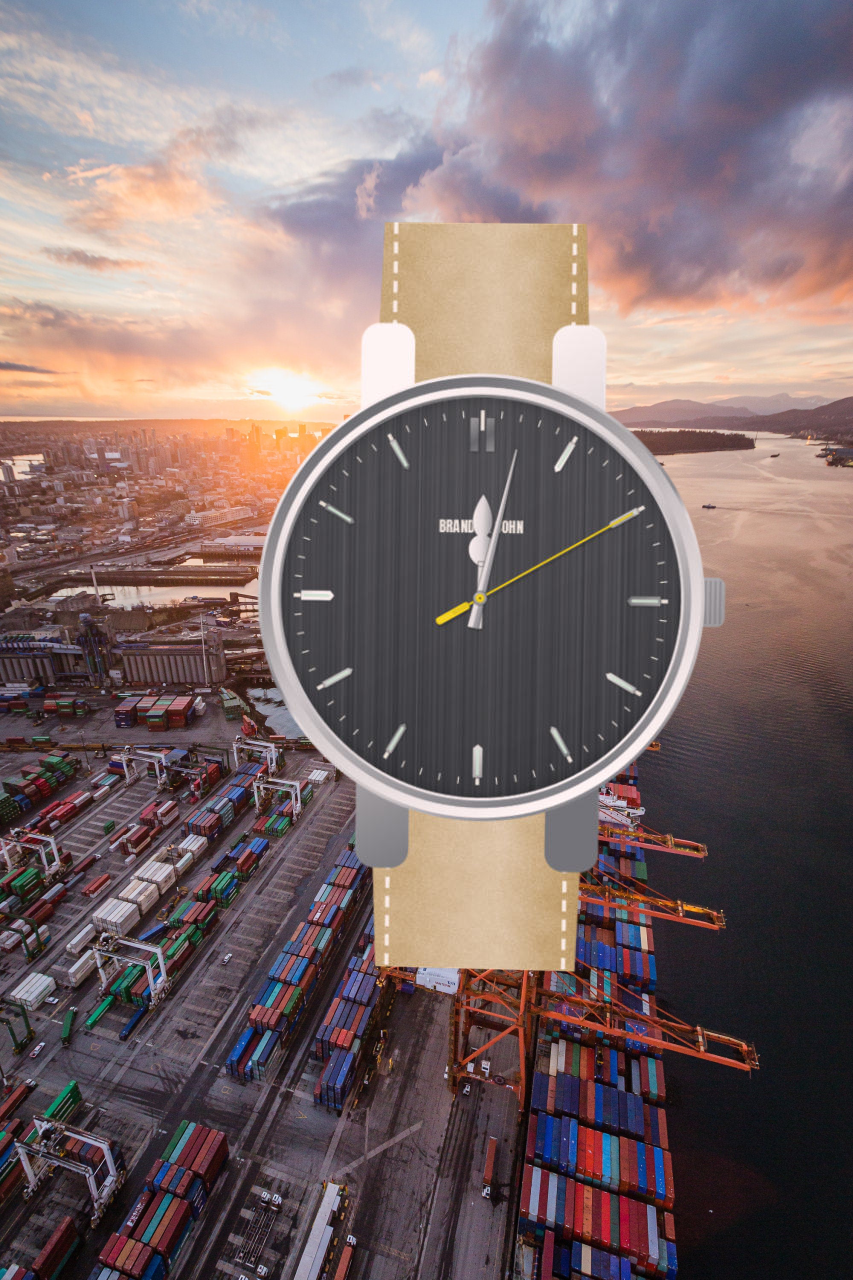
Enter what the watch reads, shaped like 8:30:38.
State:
12:02:10
